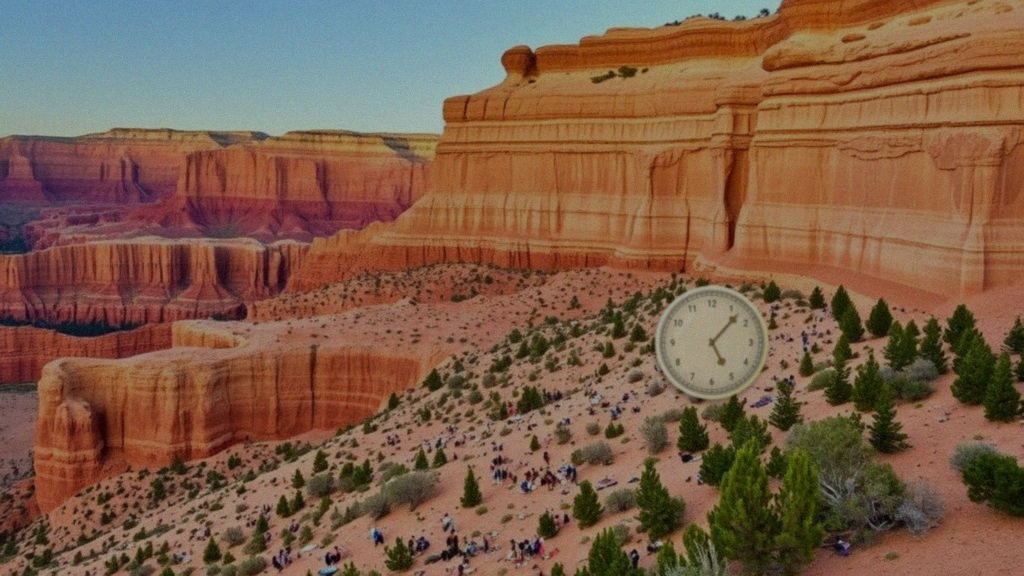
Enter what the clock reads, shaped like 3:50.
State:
5:07
